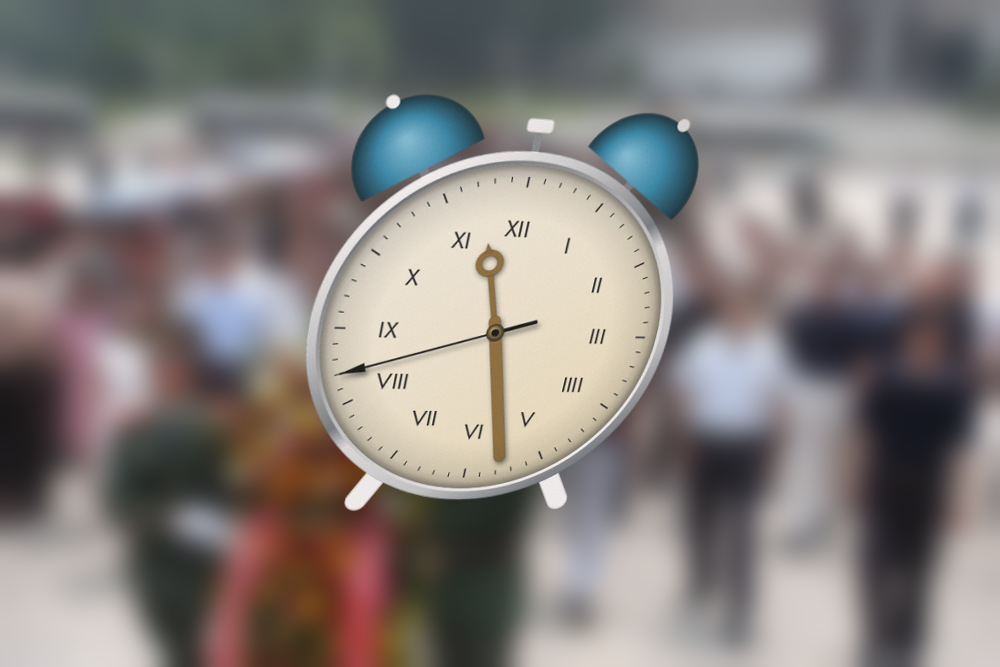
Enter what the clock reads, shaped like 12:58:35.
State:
11:27:42
